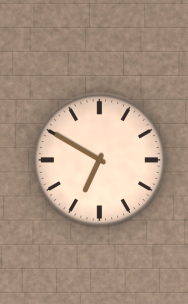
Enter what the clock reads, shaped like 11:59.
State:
6:50
